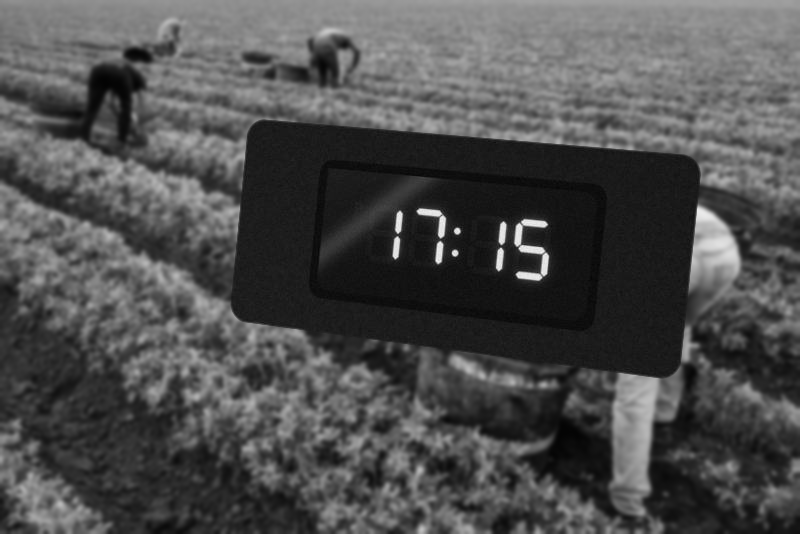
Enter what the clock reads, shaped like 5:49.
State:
17:15
